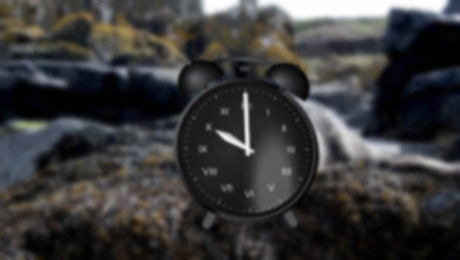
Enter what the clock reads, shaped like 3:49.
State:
10:00
